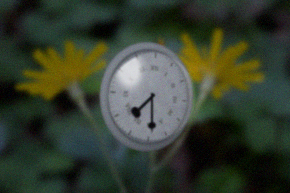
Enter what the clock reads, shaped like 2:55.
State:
7:29
